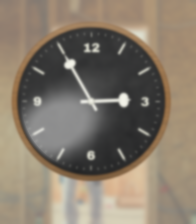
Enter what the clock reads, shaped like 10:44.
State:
2:55
